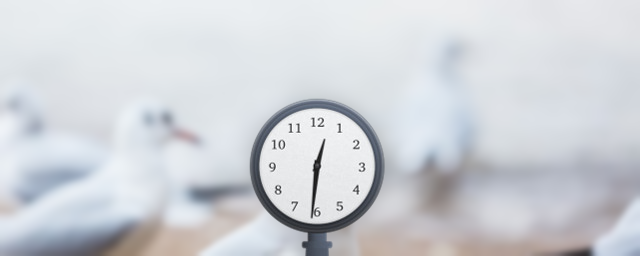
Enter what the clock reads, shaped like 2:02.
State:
12:31
